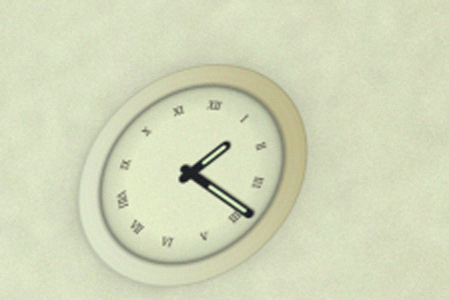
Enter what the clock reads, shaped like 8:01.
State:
1:19
